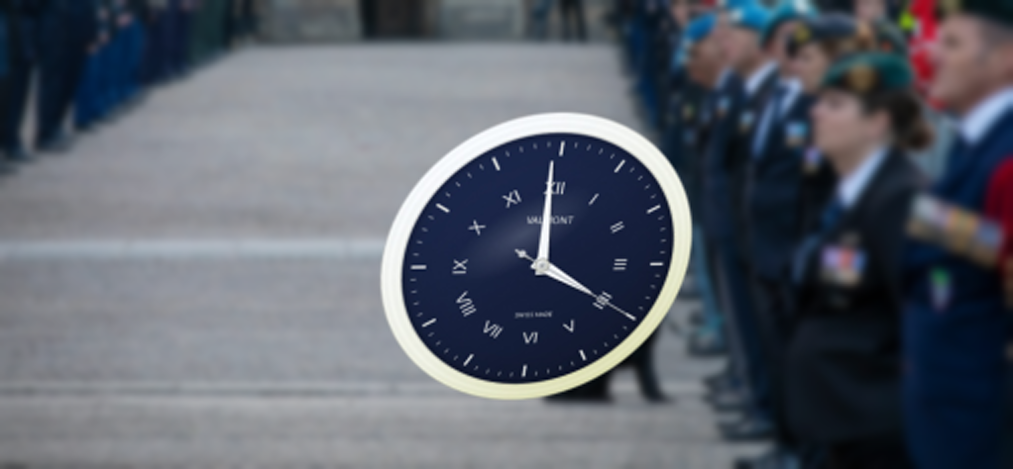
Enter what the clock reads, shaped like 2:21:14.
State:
3:59:20
